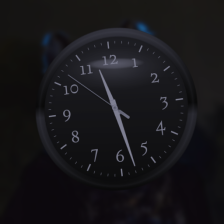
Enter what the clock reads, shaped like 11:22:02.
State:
11:27:52
